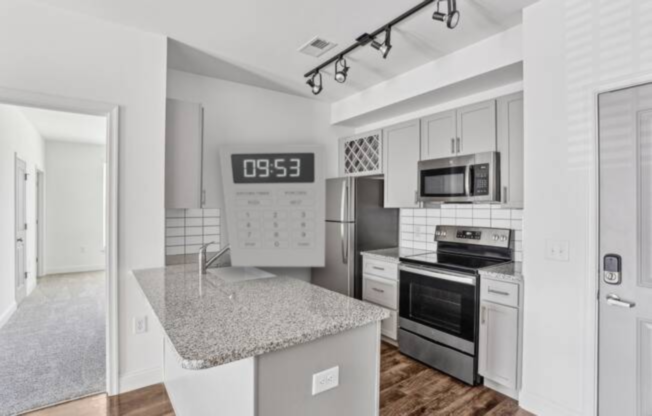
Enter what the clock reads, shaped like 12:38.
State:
9:53
